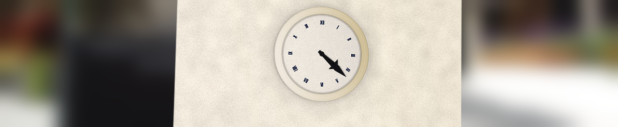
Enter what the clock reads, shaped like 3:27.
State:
4:22
